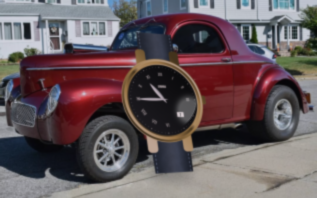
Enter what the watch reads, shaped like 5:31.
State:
10:45
